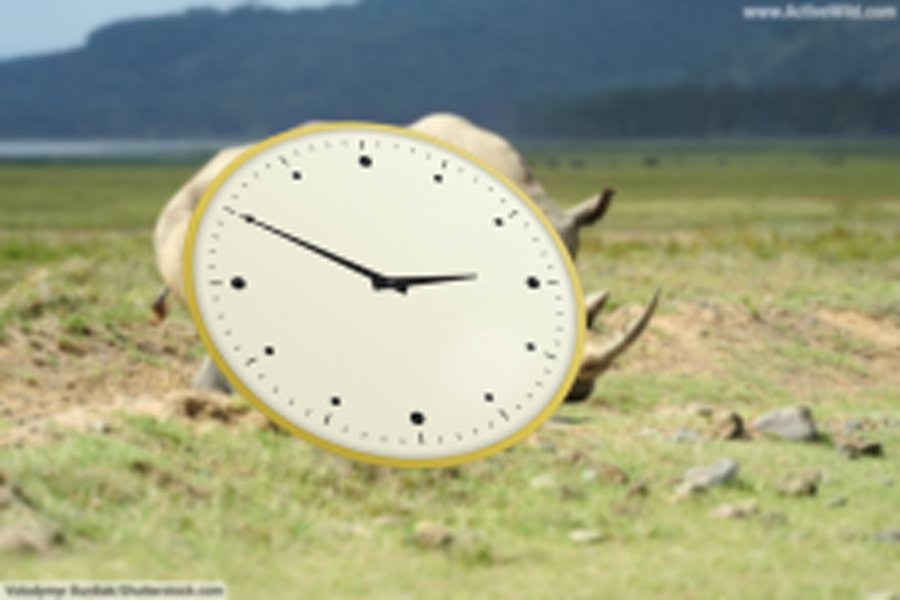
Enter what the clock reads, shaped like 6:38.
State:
2:50
